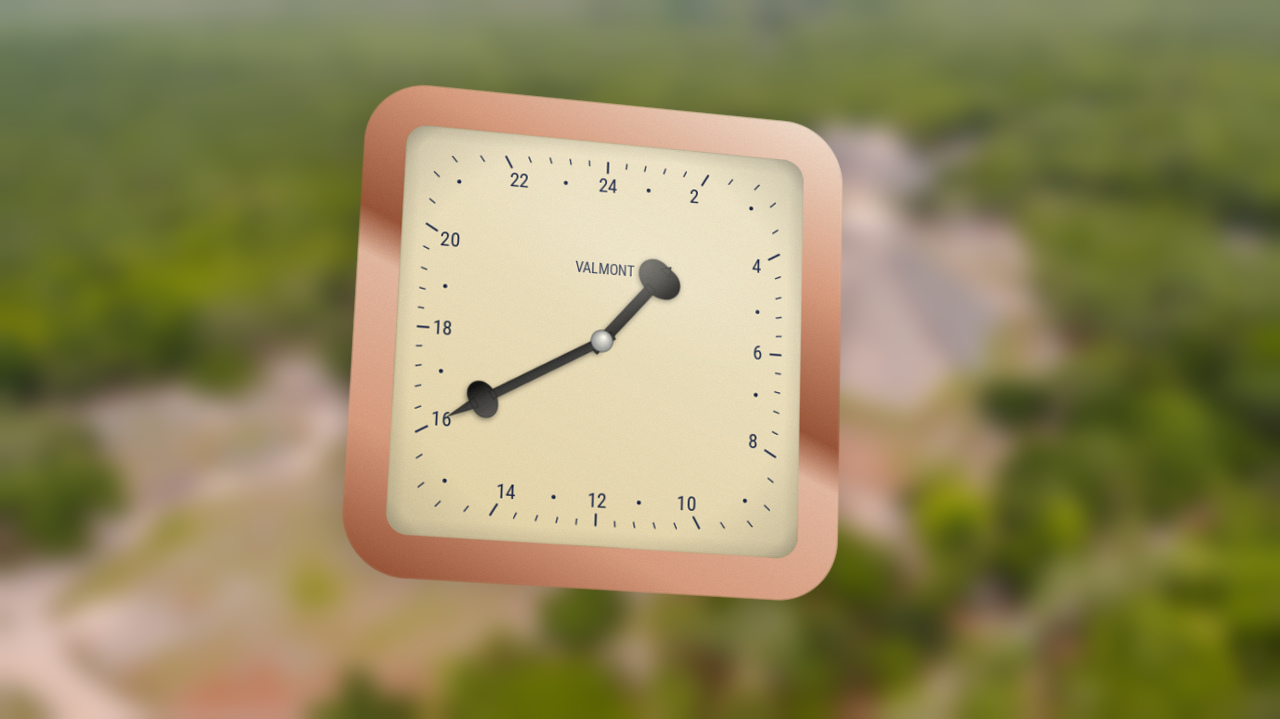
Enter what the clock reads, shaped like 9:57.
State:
2:40
